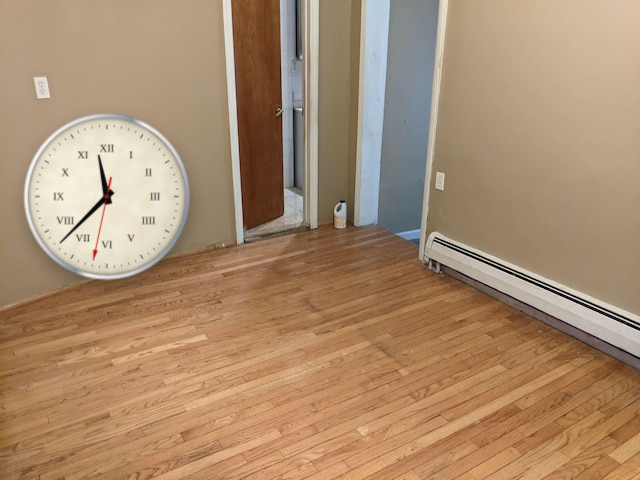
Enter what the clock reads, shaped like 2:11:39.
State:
11:37:32
